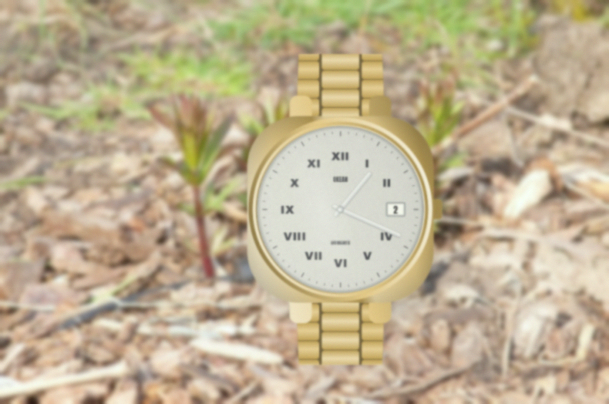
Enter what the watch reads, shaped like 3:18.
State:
1:19
